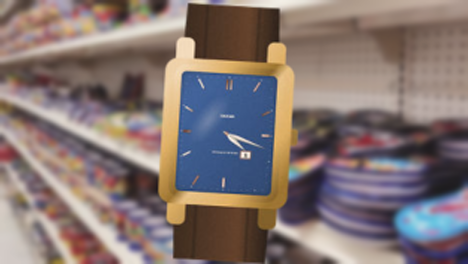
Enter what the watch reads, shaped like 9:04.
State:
4:18
